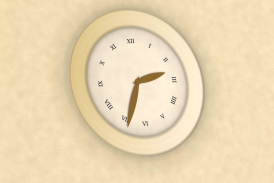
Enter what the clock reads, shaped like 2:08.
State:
2:34
